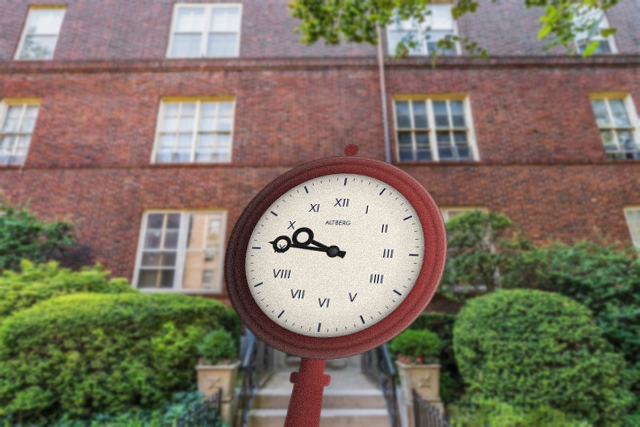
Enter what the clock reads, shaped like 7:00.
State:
9:46
